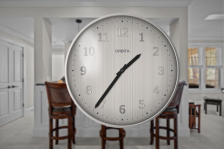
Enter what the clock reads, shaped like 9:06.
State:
1:36
